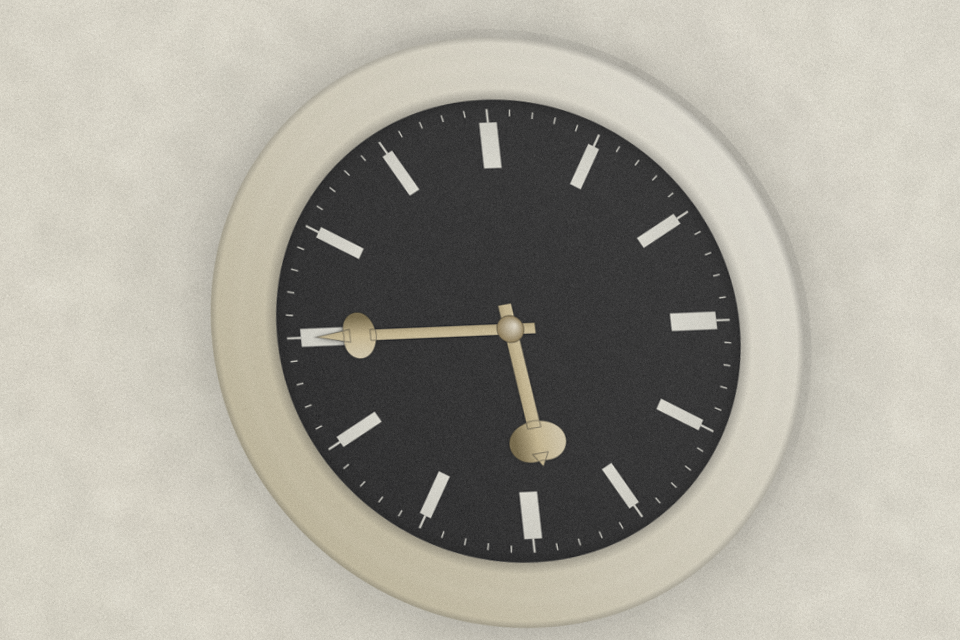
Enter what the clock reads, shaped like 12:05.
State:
5:45
